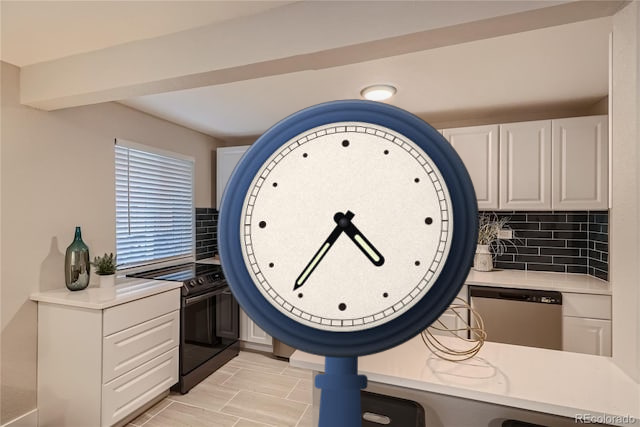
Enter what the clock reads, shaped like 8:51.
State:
4:36
